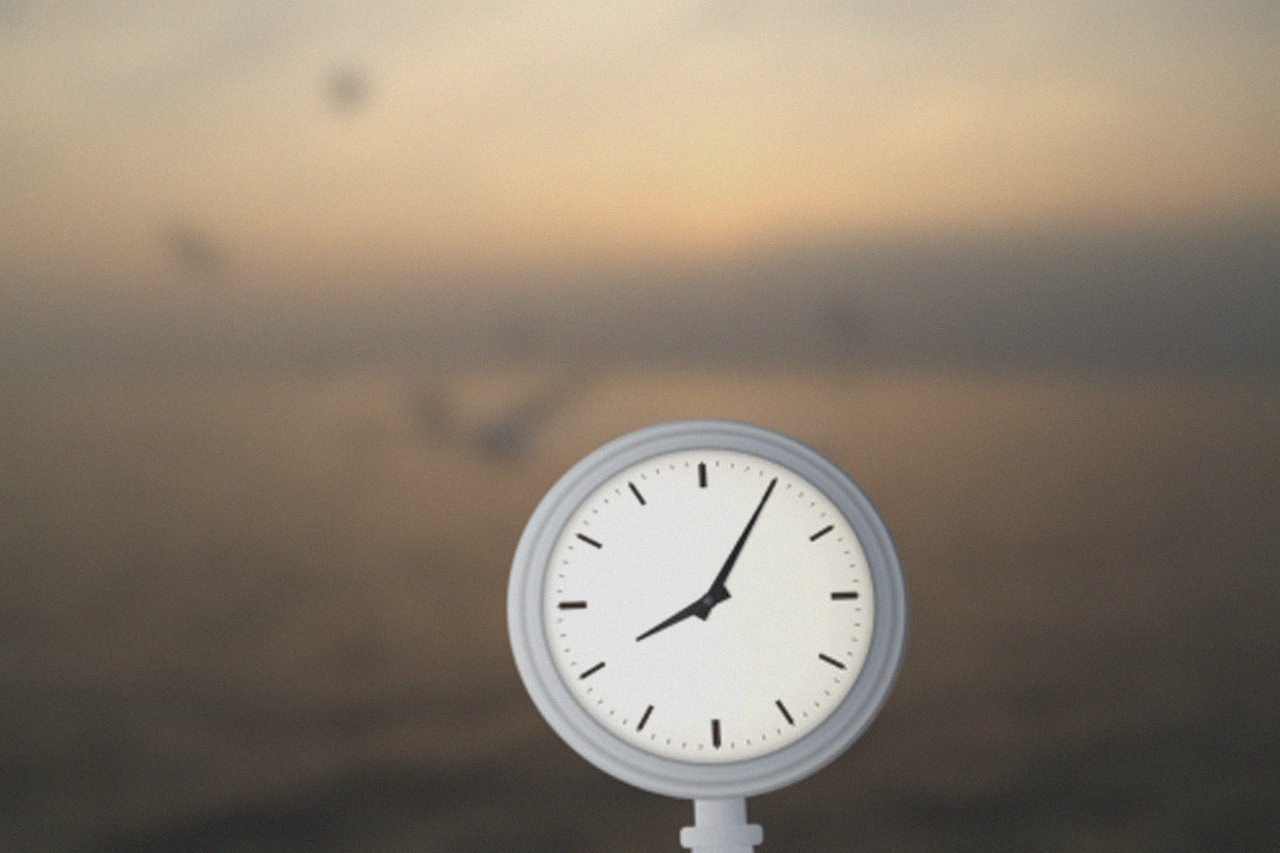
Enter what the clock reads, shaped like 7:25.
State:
8:05
